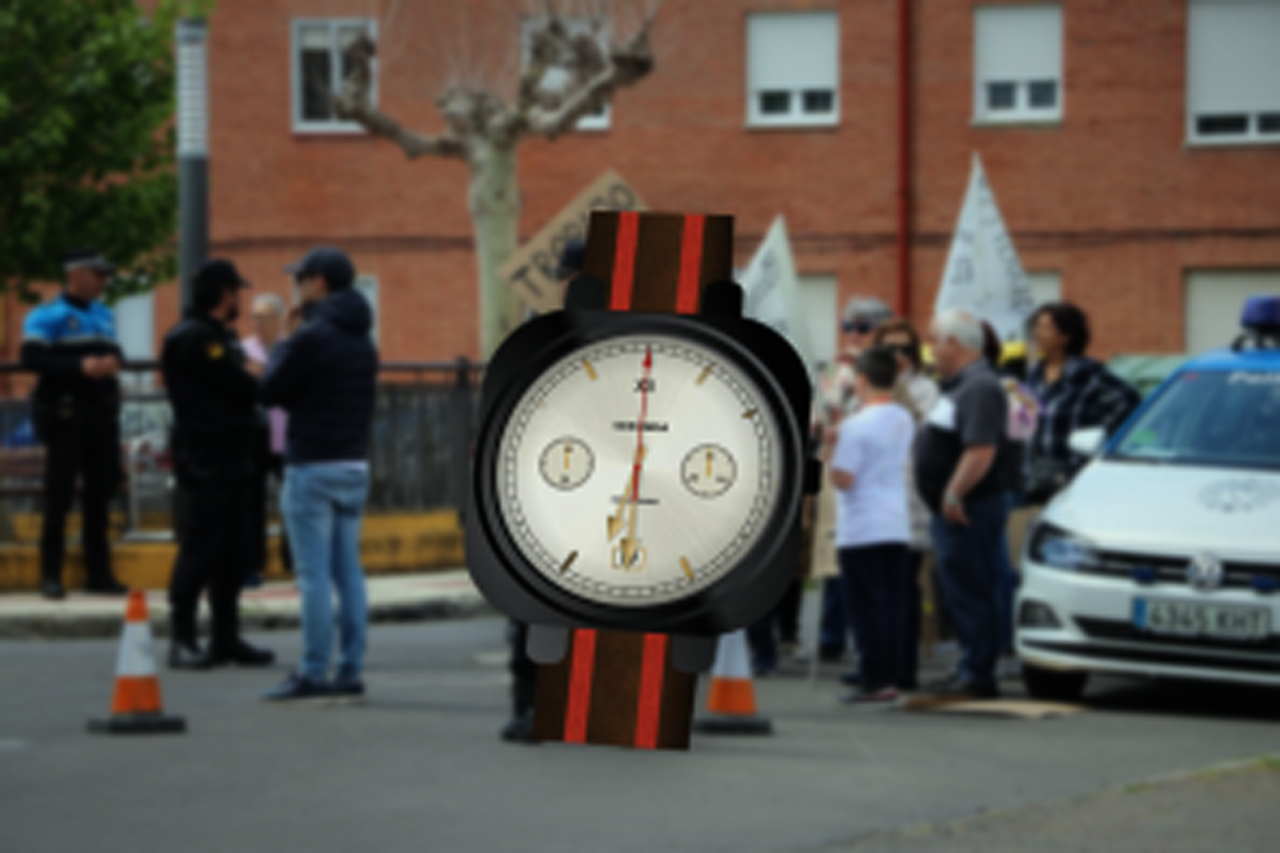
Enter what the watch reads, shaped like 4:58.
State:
6:30
